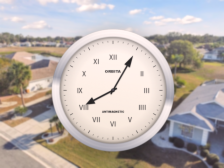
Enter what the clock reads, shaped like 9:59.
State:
8:05
